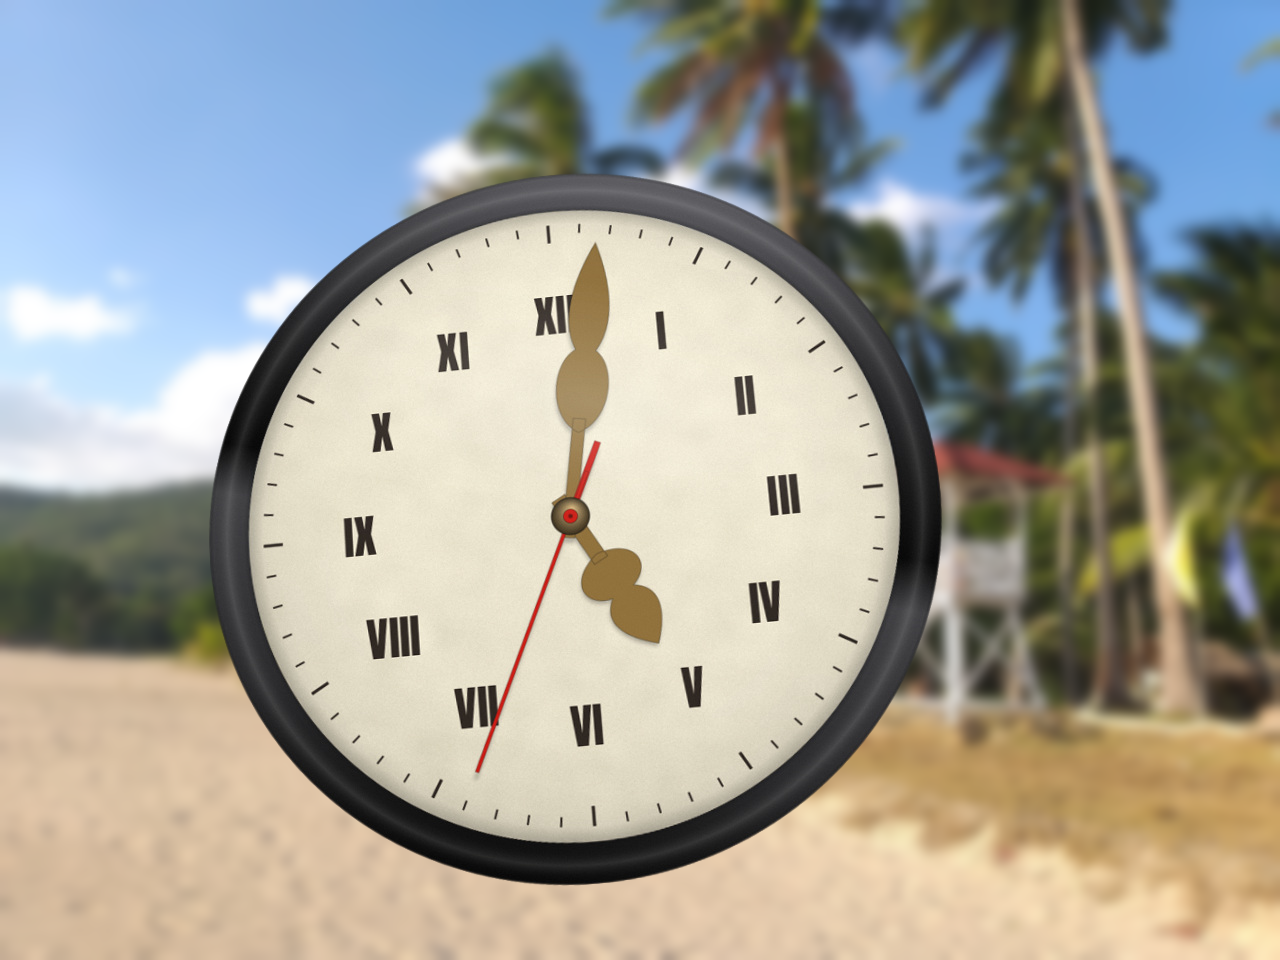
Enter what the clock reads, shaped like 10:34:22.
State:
5:01:34
